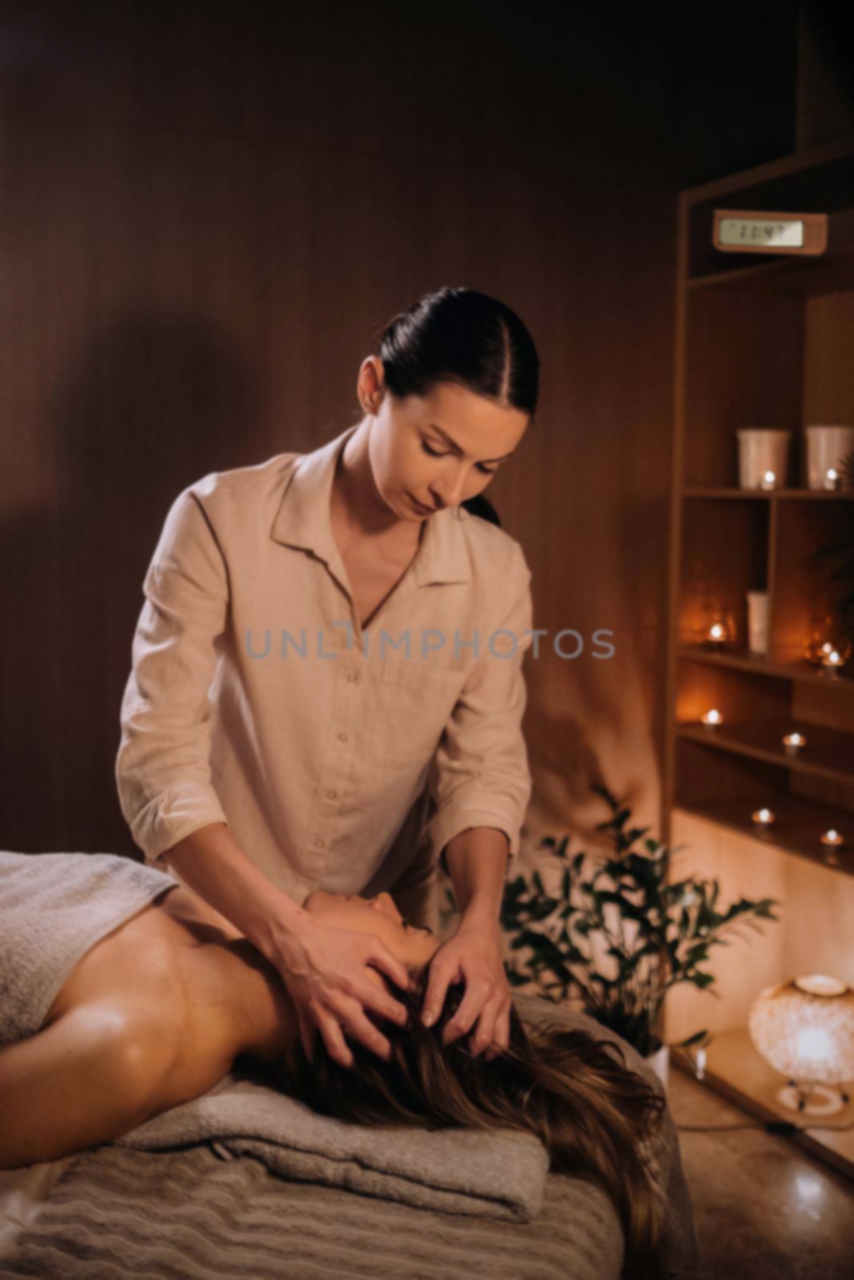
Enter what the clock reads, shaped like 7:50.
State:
11:47
